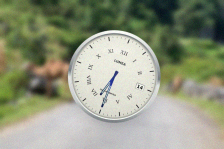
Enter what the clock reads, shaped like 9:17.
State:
6:30
